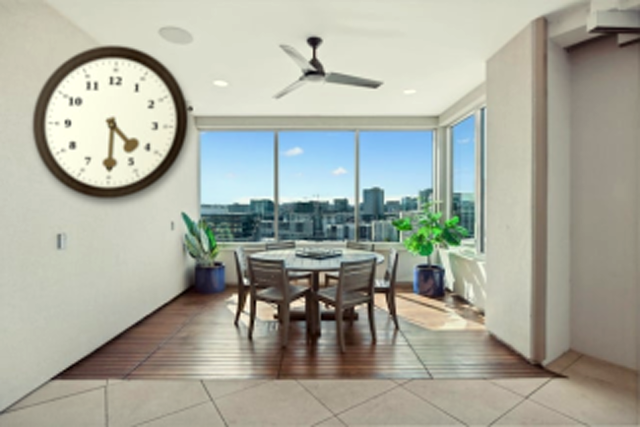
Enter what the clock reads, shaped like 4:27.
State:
4:30
